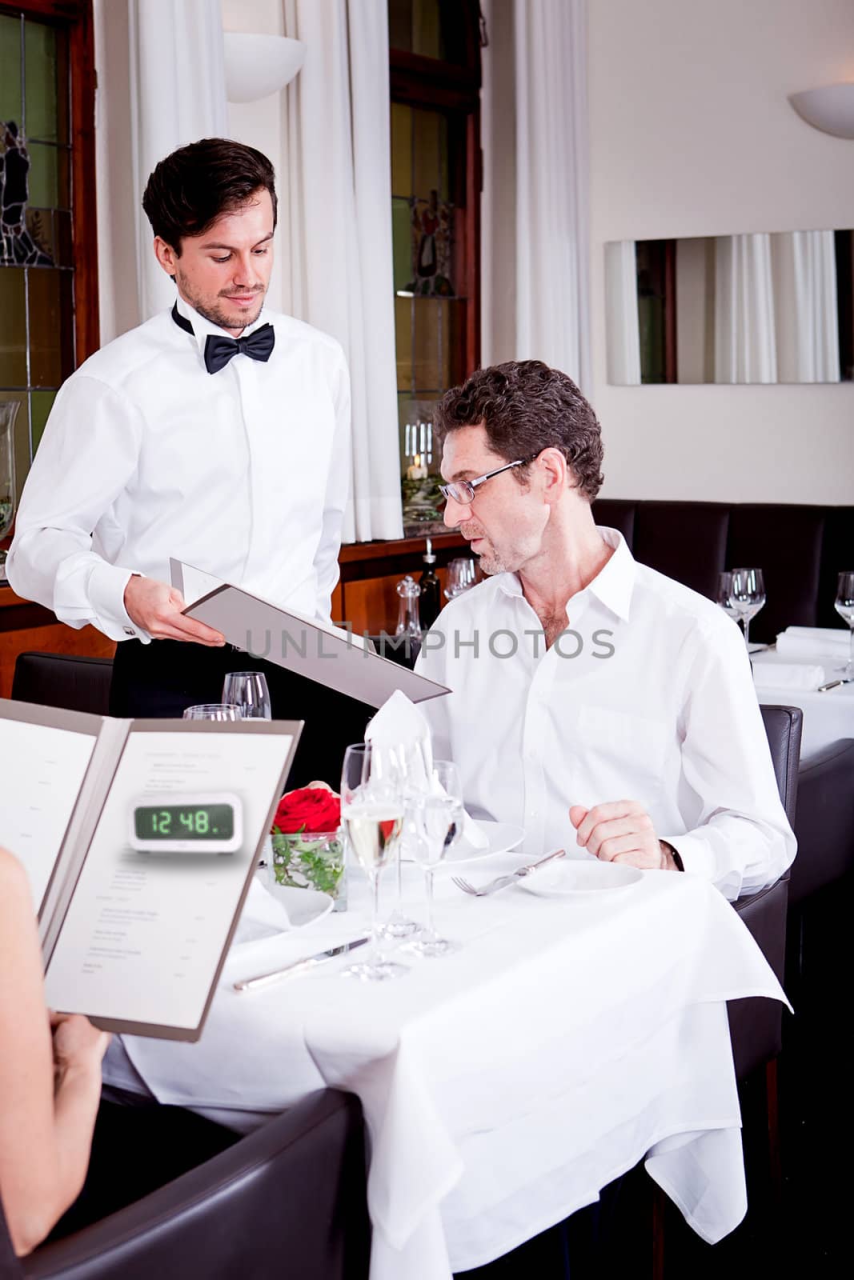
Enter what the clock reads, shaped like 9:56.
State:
12:48
